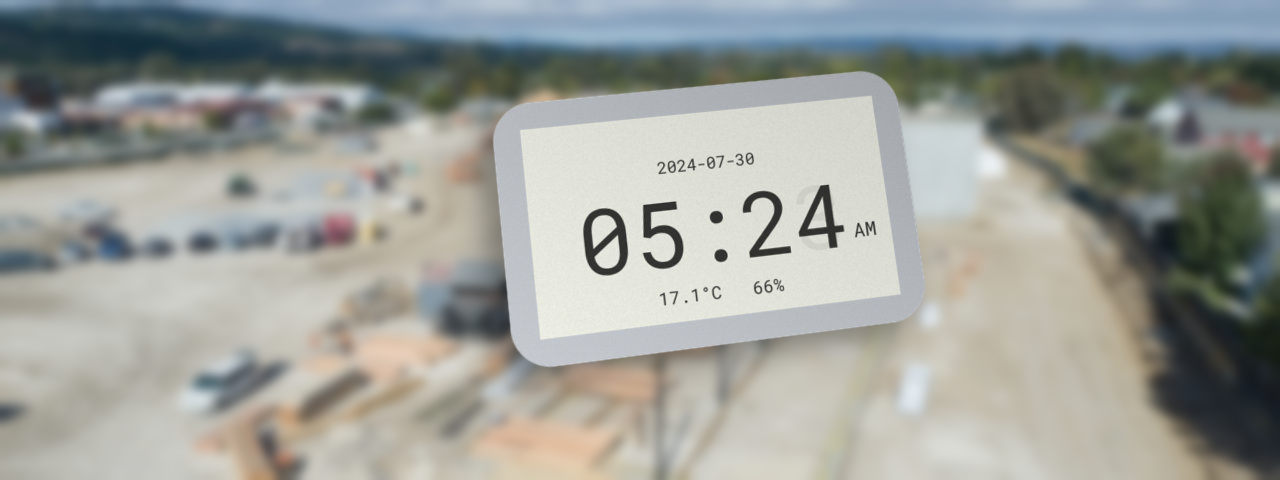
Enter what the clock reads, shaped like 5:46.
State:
5:24
